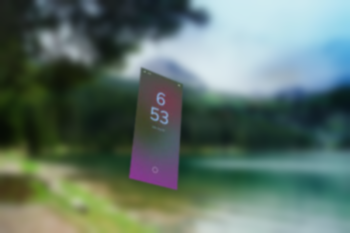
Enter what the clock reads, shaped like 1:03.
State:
6:53
